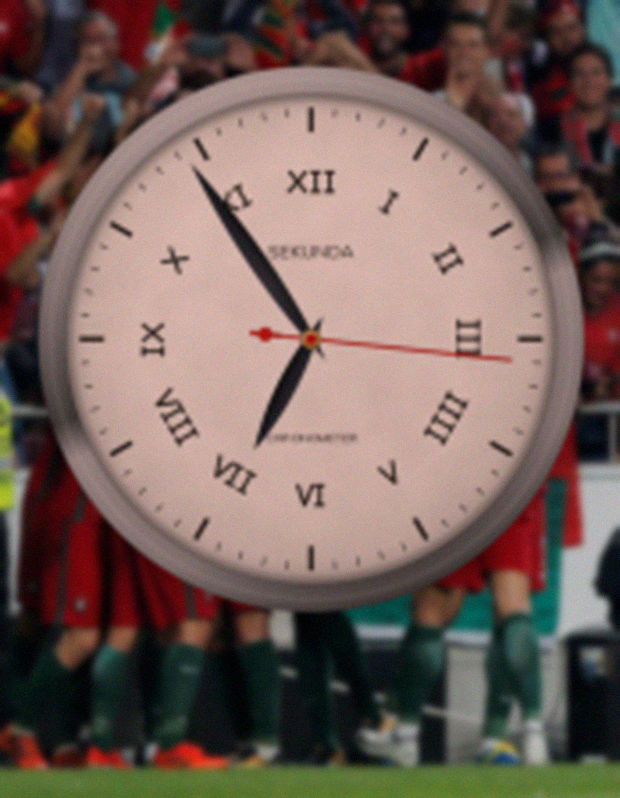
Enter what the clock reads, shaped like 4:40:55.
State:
6:54:16
